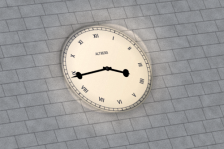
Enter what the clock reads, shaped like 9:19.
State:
3:44
